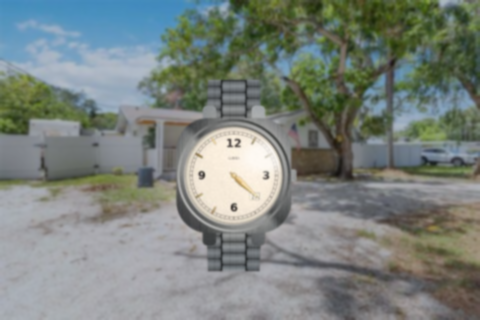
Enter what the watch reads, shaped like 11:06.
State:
4:22
